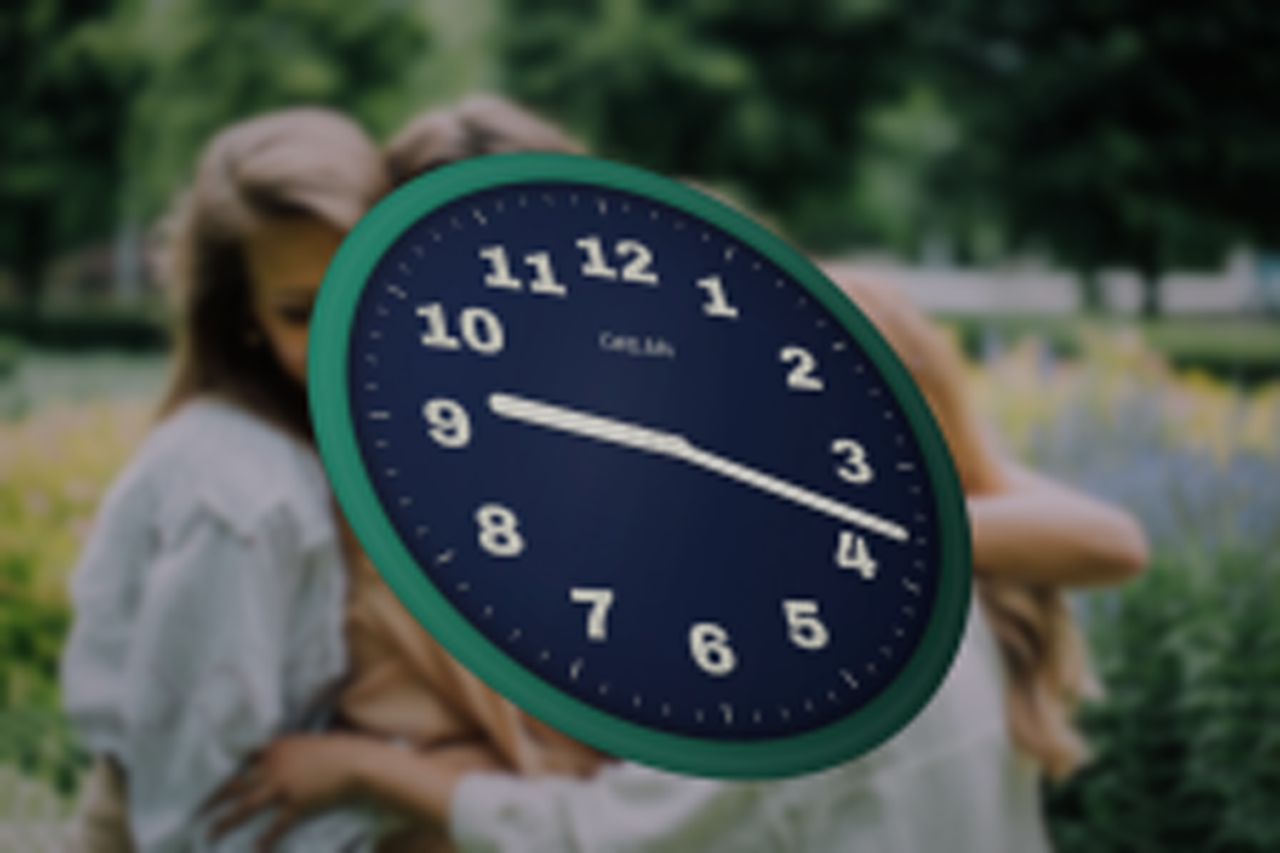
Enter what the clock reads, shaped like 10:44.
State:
9:18
